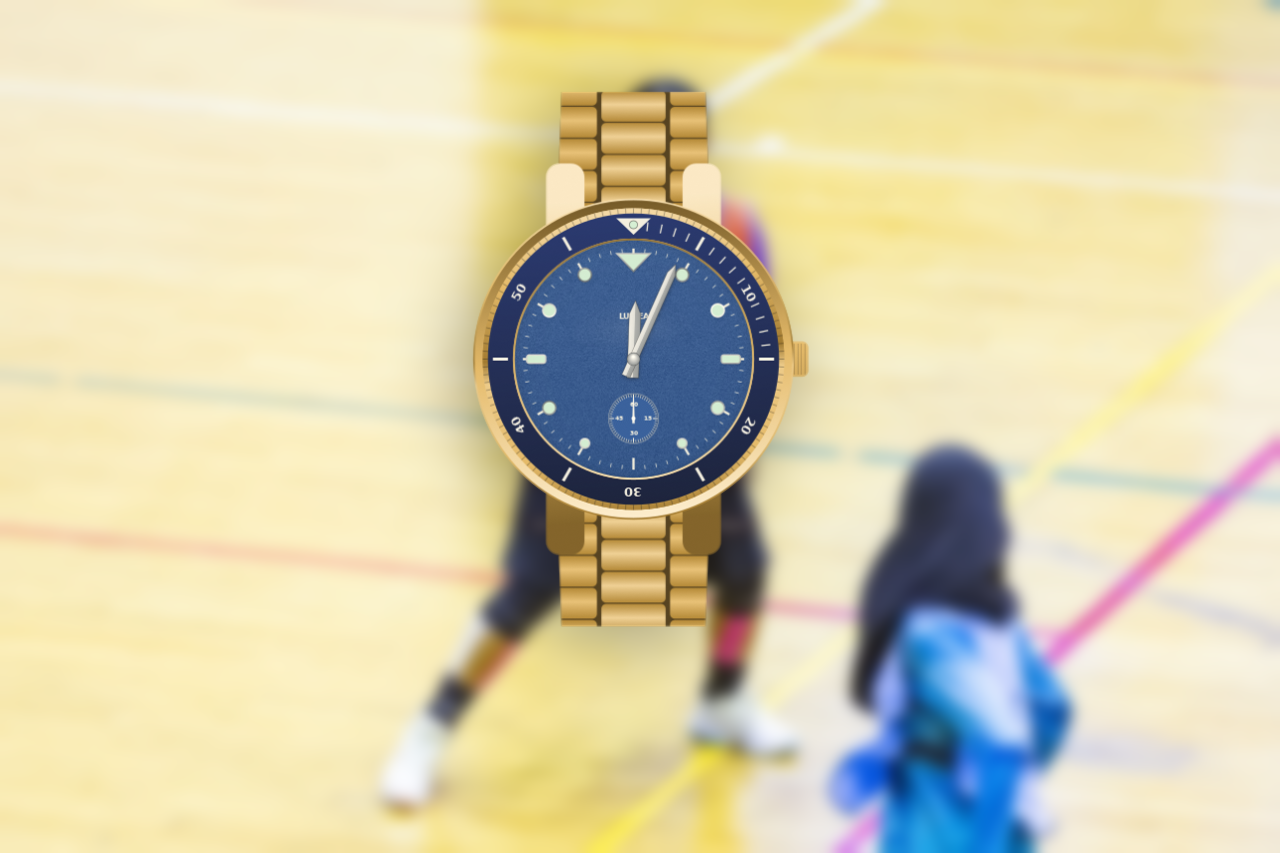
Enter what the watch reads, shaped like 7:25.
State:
12:04
